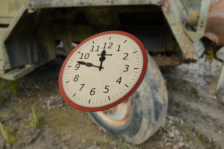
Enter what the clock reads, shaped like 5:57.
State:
11:47
